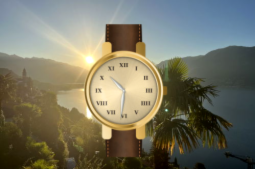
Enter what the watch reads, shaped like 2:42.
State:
10:31
